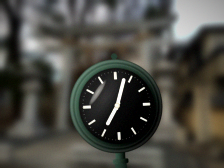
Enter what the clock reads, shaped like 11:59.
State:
7:03
